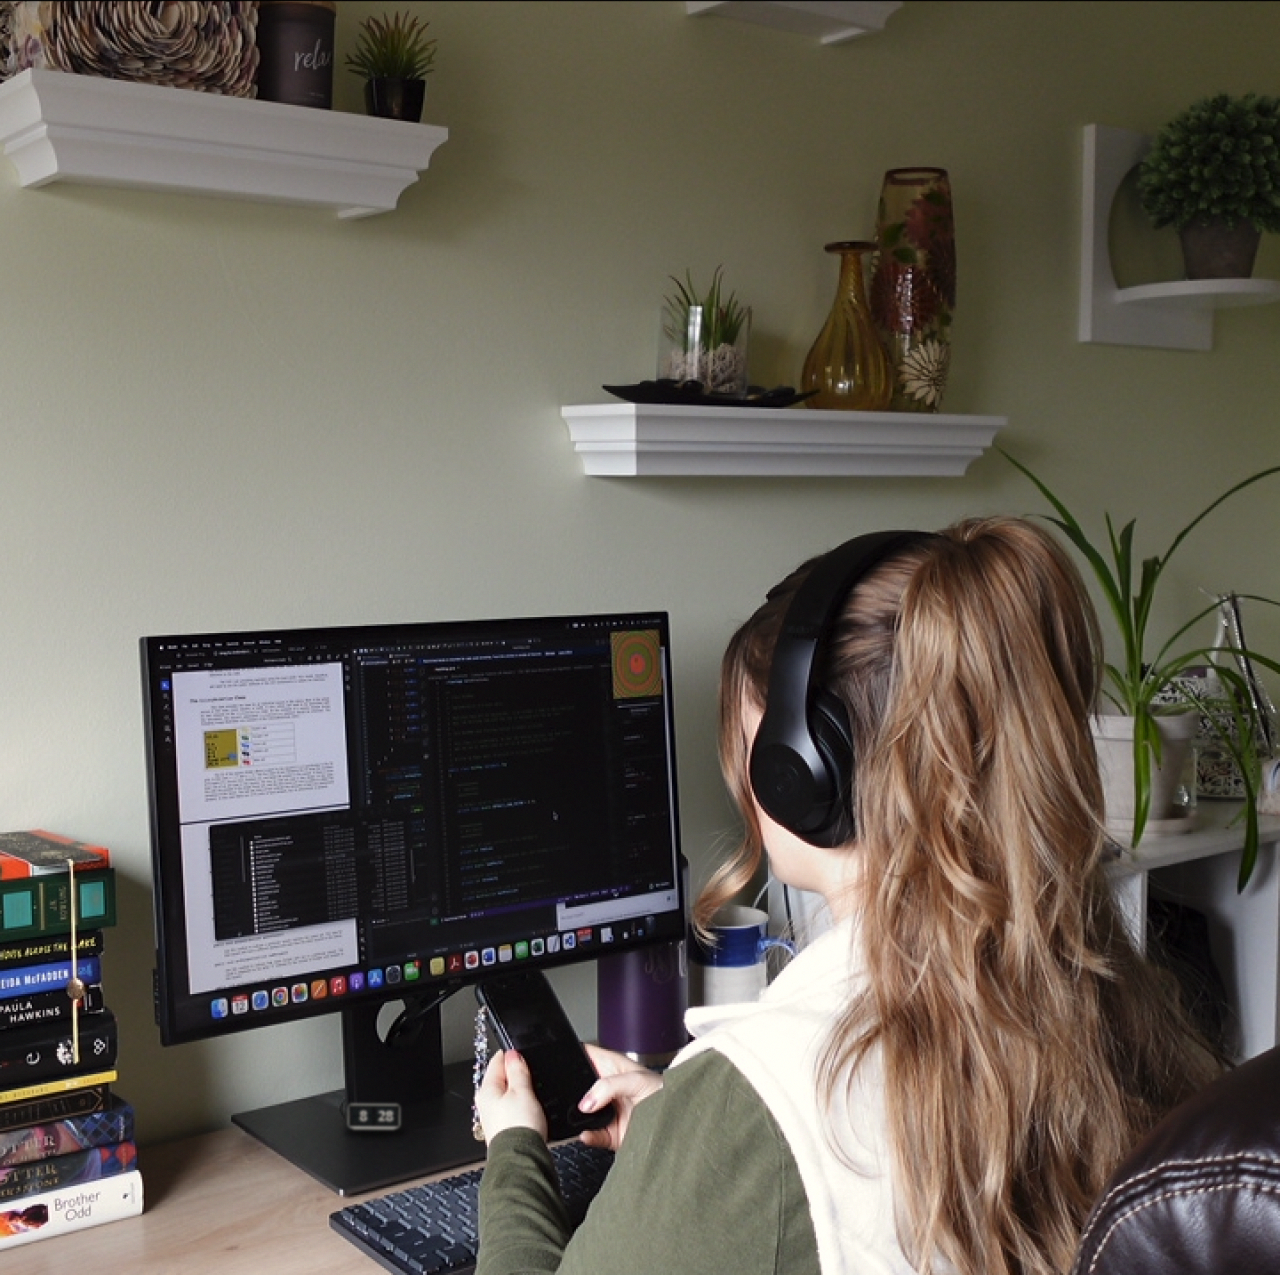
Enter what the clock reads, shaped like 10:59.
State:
8:28
